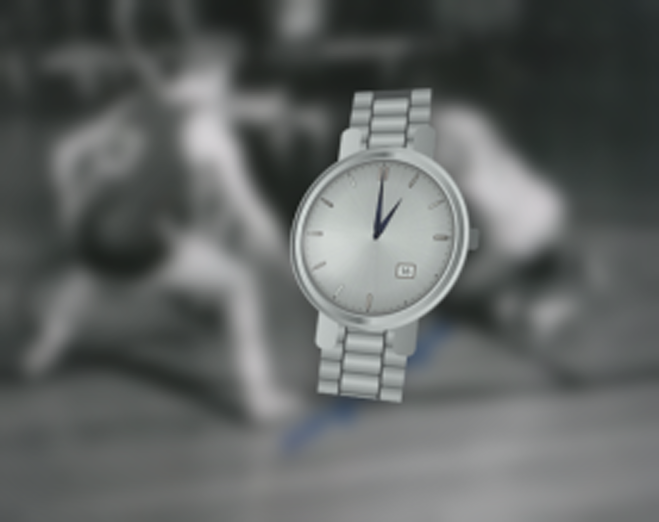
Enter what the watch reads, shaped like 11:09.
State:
1:00
